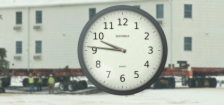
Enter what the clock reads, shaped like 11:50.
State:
9:46
